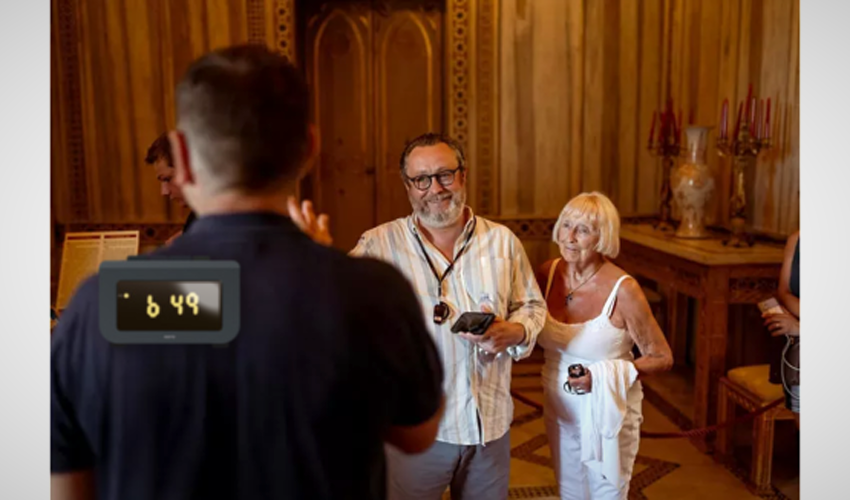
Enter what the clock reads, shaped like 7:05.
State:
6:49
